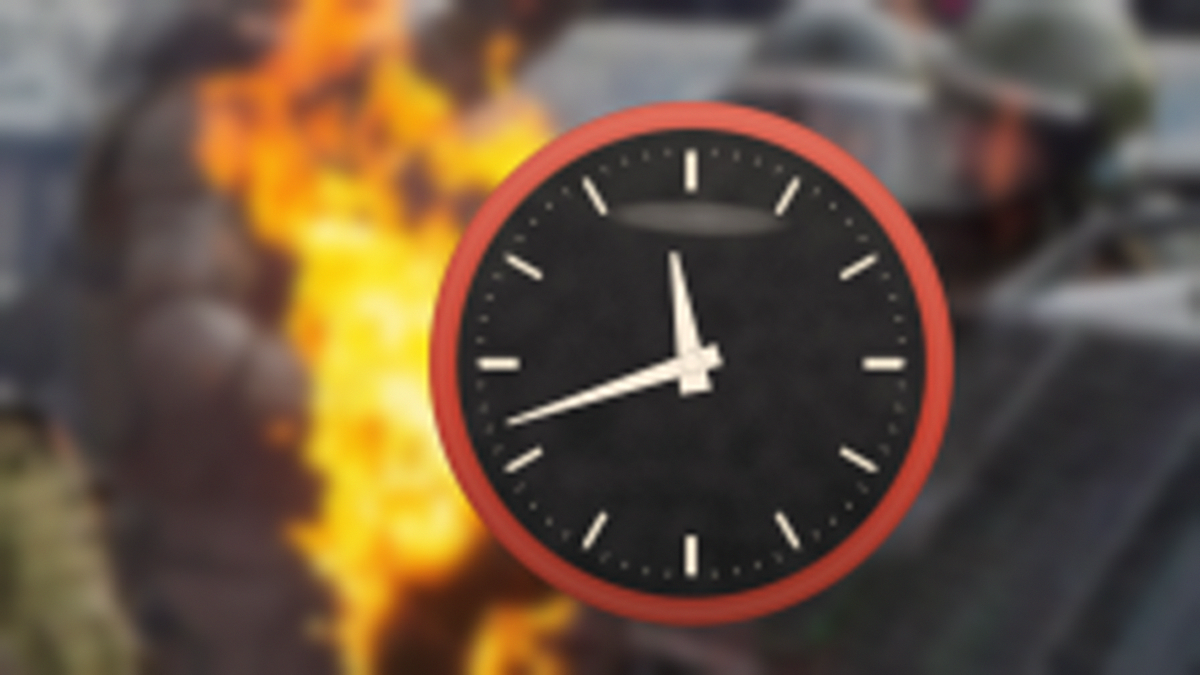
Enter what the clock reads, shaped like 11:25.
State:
11:42
